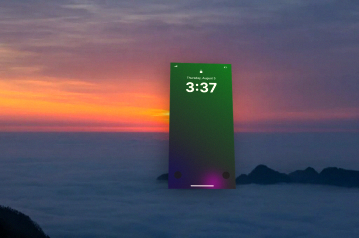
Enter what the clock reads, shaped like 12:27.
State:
3:37
